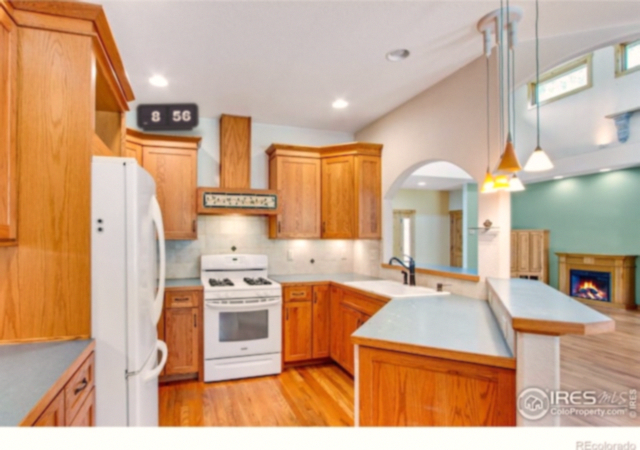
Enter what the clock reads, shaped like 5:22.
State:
8:56
